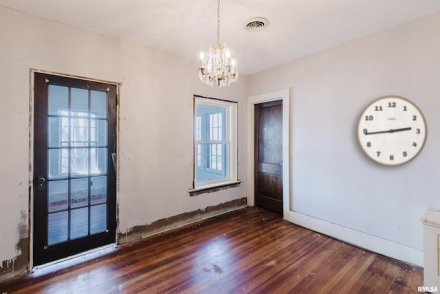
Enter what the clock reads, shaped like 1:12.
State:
2:44
